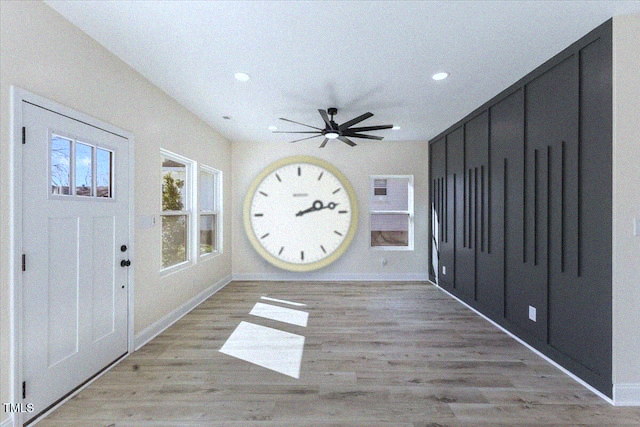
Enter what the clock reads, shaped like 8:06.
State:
2:13
